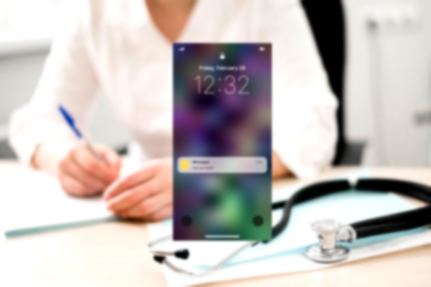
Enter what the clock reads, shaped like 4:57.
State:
12:32
